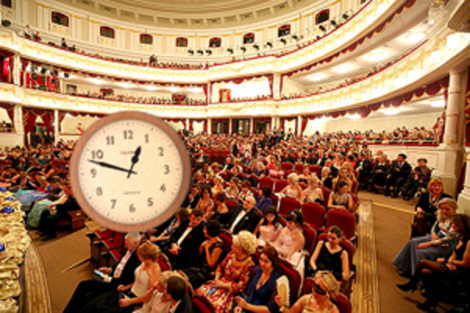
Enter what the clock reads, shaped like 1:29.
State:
12:48
